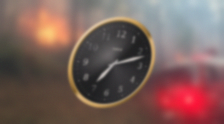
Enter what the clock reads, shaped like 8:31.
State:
7:12
